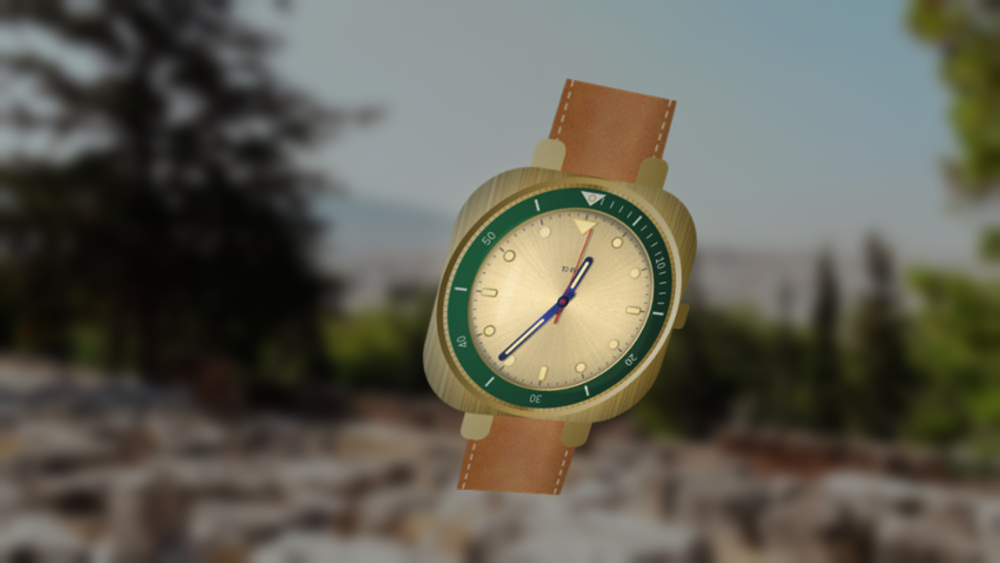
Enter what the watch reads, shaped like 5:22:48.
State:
12:36:01
